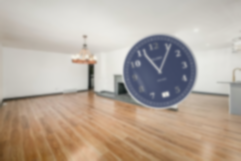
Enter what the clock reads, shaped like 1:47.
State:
11:06
